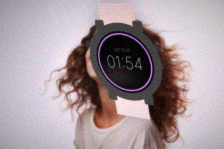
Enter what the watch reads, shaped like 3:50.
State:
1:54
